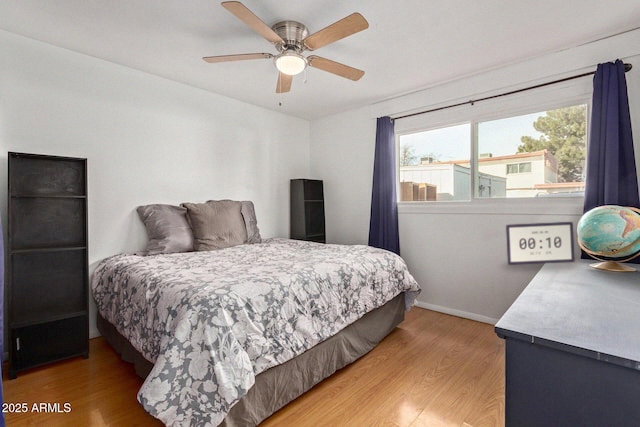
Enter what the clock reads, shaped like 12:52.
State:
0:10
